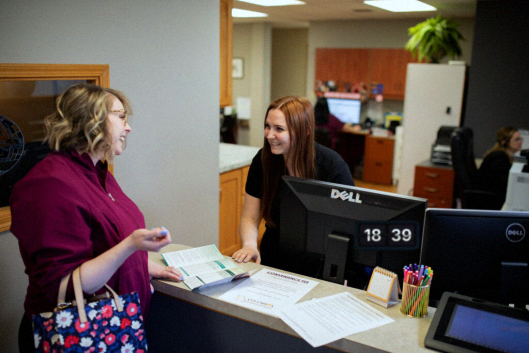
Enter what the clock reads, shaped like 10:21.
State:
18:39
